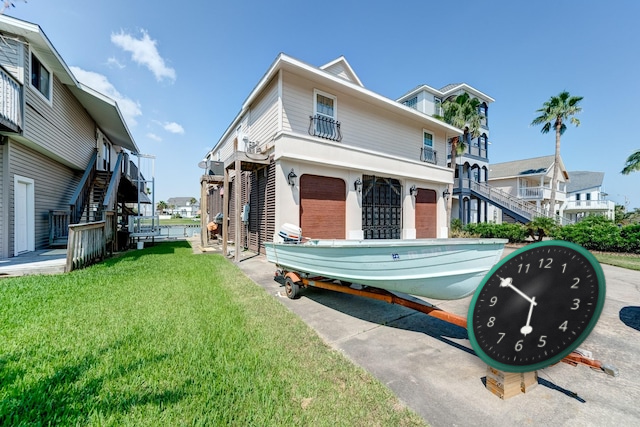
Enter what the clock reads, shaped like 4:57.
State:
5:50
